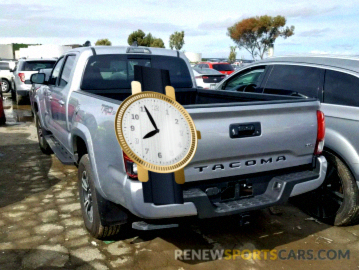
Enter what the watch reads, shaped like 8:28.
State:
7:56
